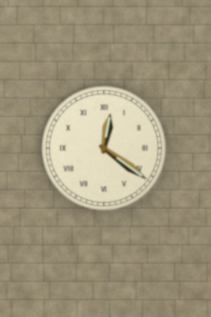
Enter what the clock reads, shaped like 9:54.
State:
12:21
